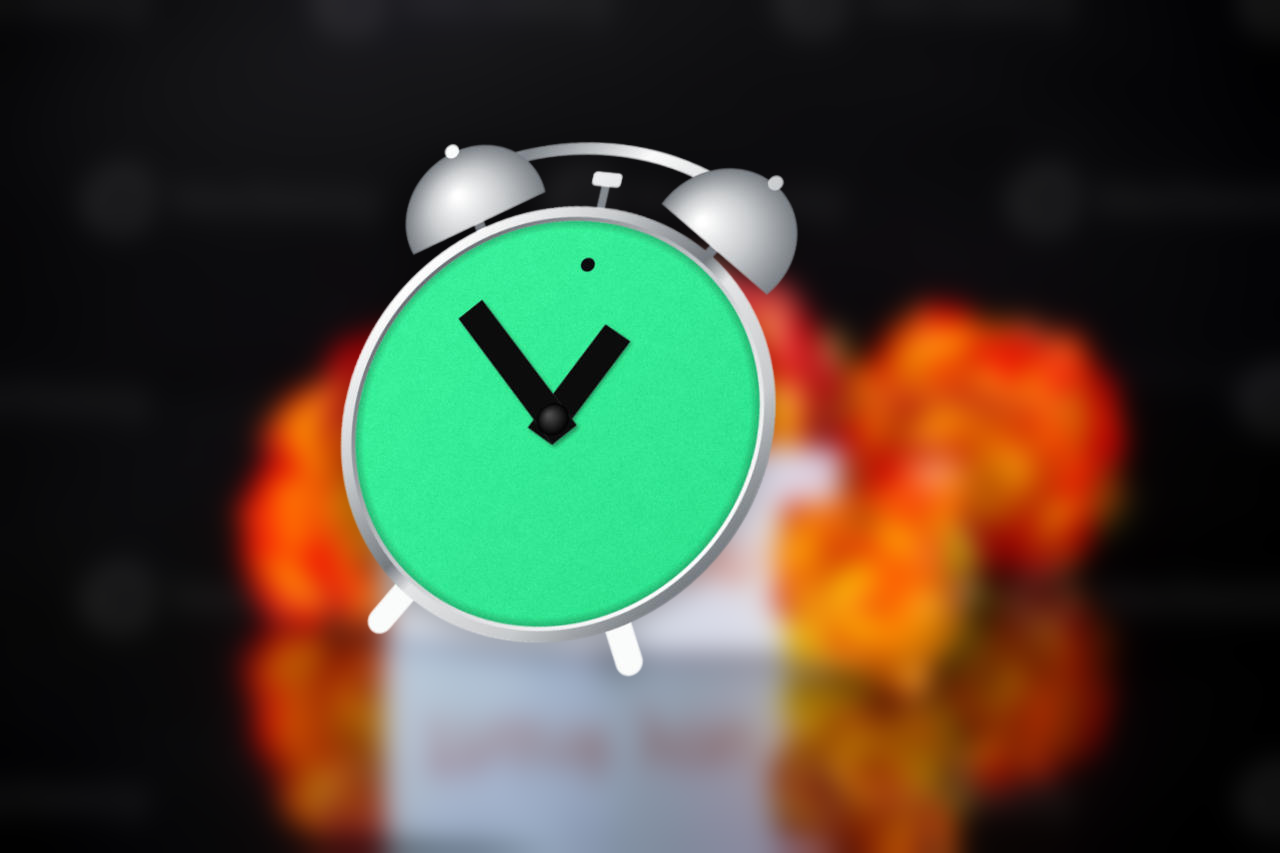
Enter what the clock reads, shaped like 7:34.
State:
12:52
